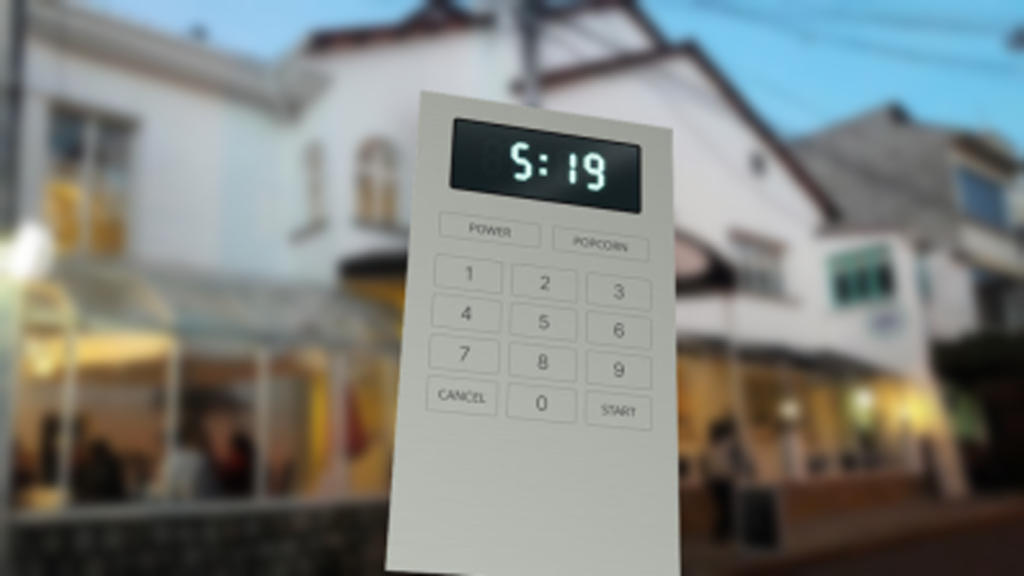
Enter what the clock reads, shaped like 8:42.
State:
5:19
